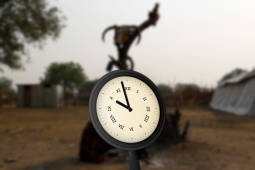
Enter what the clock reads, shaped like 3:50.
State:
9:58
